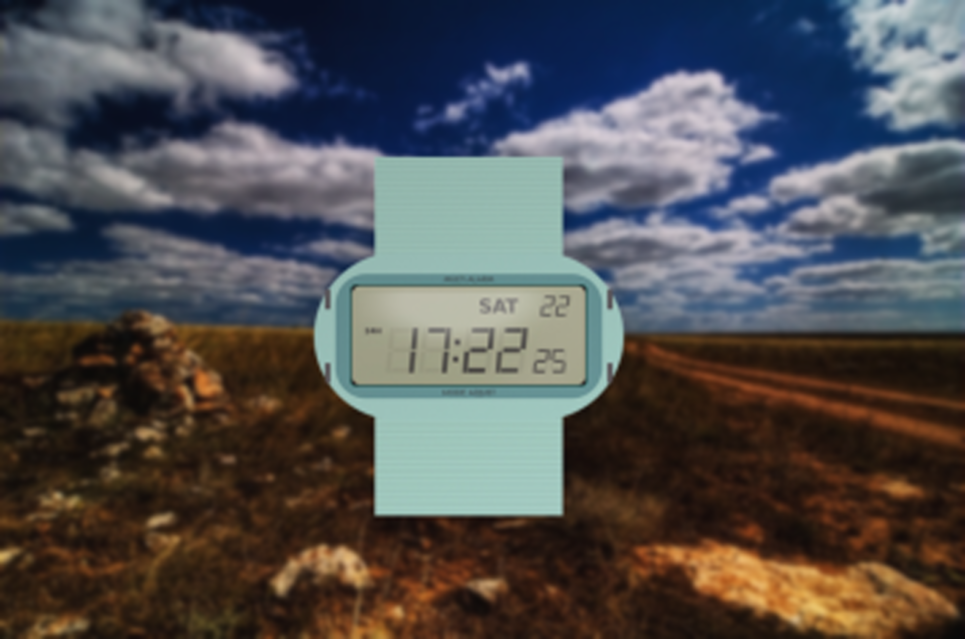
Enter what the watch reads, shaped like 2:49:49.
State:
17:22:25
